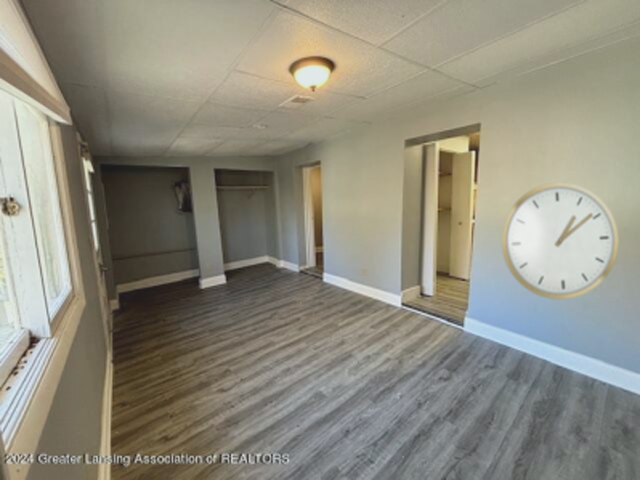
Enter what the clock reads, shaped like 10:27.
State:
1:09
